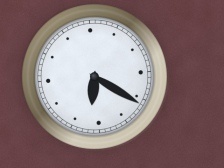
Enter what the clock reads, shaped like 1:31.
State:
6:21
